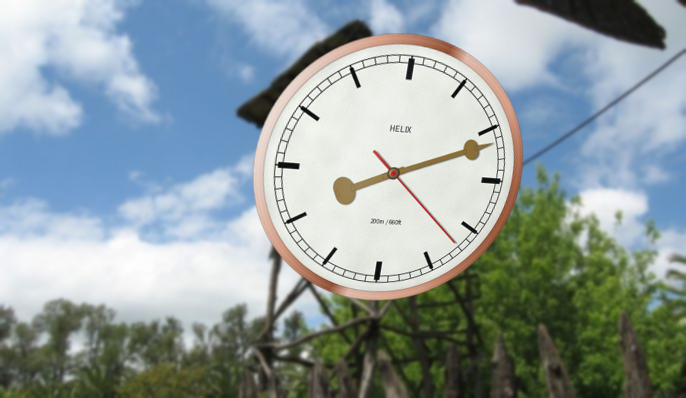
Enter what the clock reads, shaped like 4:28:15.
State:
8:11:22
